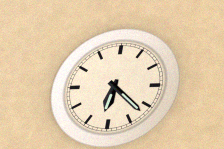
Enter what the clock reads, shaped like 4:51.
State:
6:22
